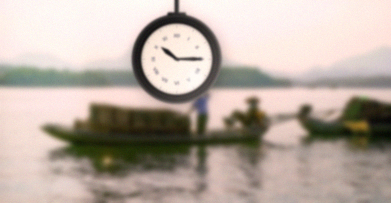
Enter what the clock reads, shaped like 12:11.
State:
10:15
